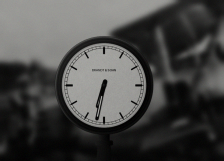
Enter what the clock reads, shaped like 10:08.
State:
6:32
